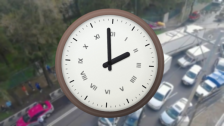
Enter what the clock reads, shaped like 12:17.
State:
1:59
